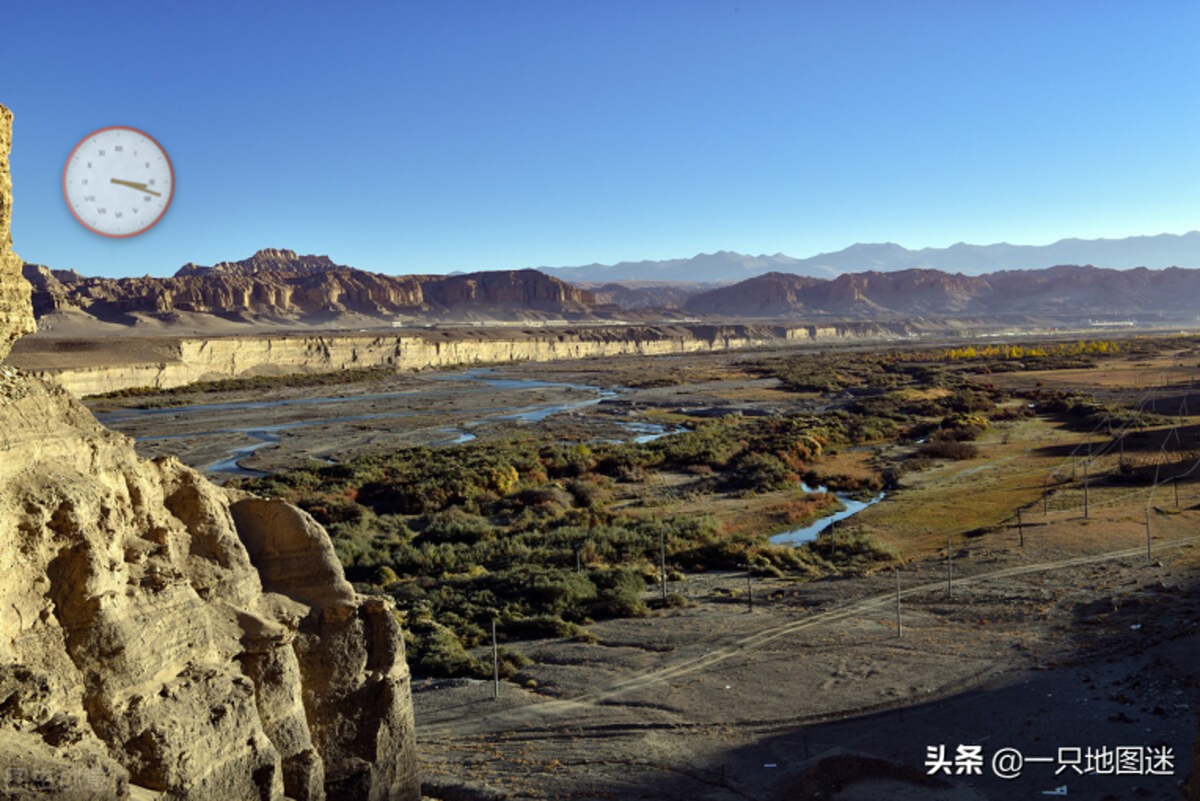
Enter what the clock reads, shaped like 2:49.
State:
3:18
